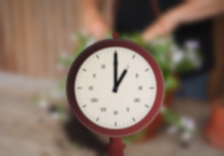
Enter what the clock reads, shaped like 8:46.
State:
1:00
